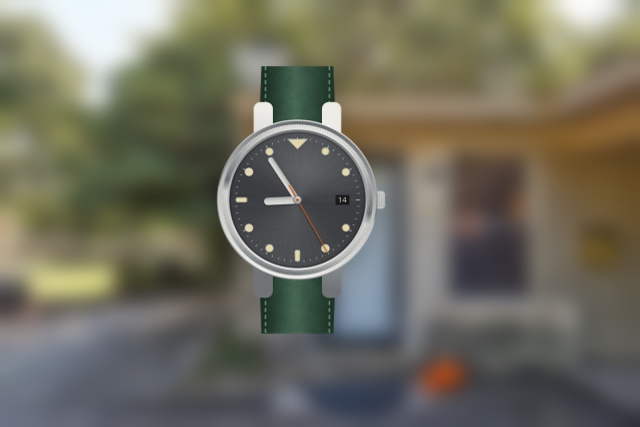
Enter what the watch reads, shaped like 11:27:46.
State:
8:54:25
